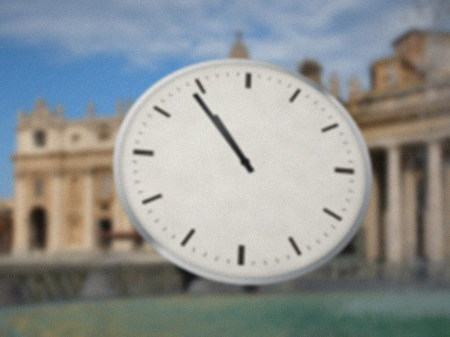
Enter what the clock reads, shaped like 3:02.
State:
10:54
